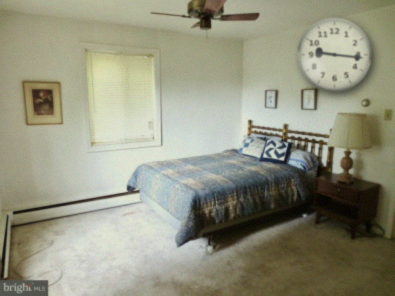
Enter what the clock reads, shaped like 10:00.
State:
9:16
